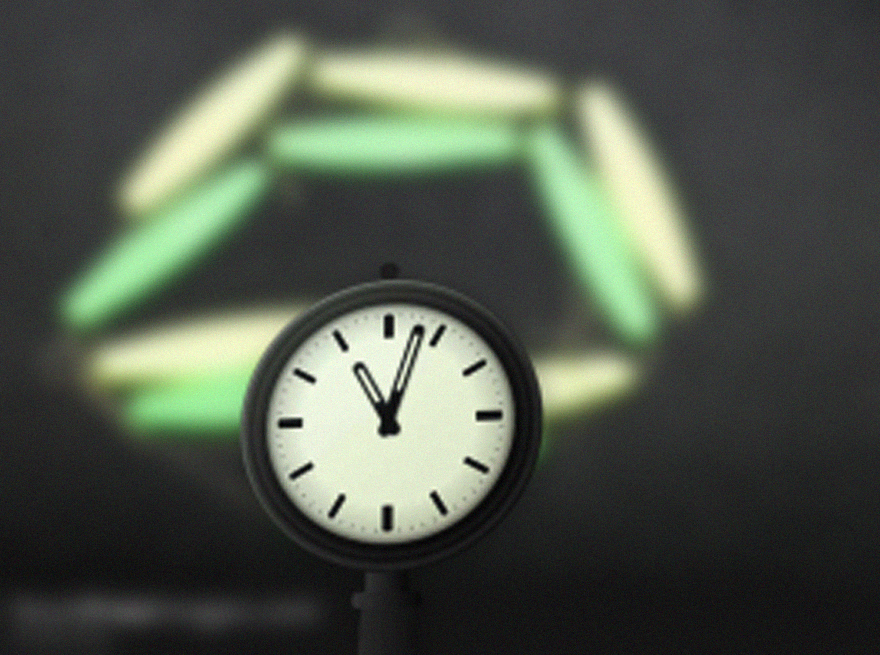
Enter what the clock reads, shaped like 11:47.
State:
11:03
